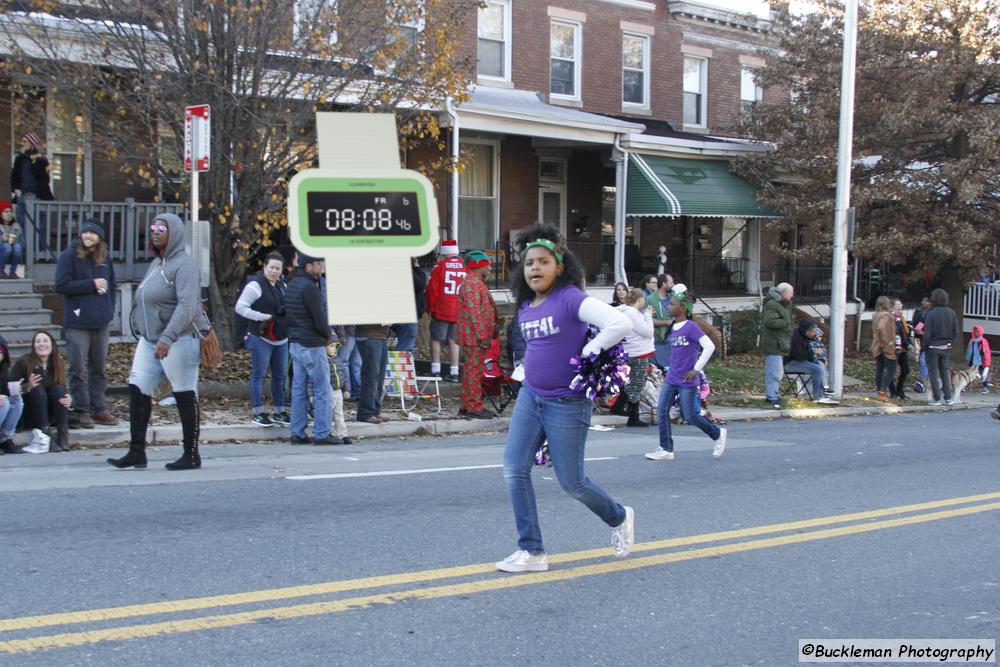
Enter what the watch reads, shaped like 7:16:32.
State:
8:08:46
